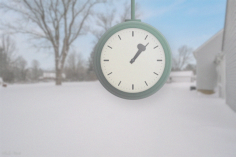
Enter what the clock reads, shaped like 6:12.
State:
1:07
